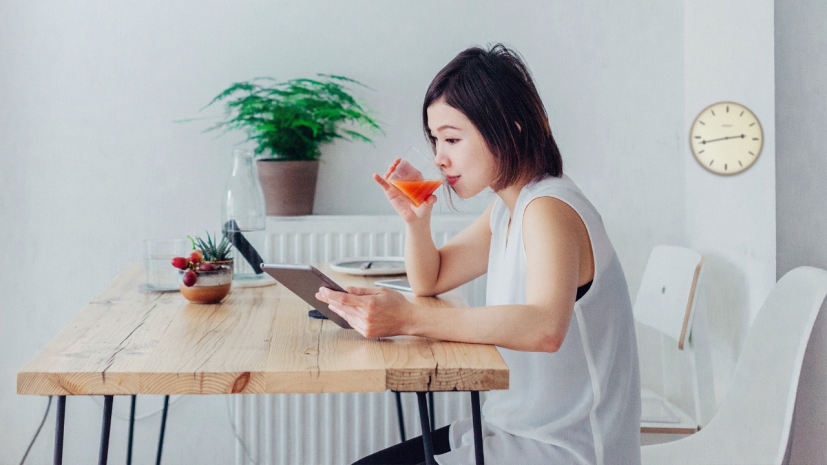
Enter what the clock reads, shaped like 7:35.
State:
2:43
